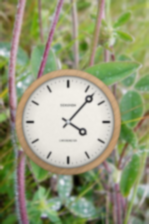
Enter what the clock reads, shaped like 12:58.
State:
4:07
